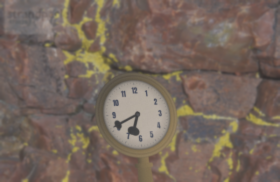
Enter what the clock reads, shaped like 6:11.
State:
6:41
